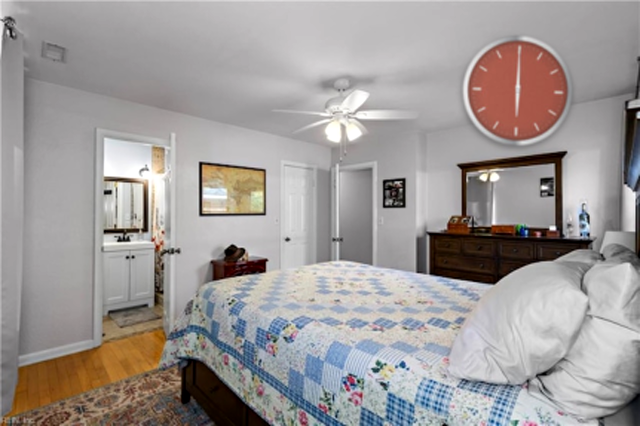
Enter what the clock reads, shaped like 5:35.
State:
6:00
